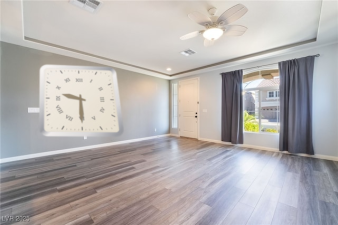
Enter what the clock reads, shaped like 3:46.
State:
9:30
